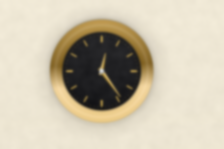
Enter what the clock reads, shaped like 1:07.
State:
12:24
